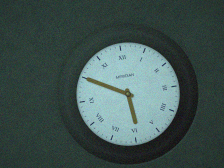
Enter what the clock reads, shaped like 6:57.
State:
5:50
